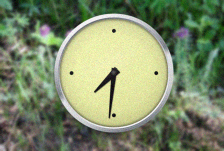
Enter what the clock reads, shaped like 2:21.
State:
7:31
